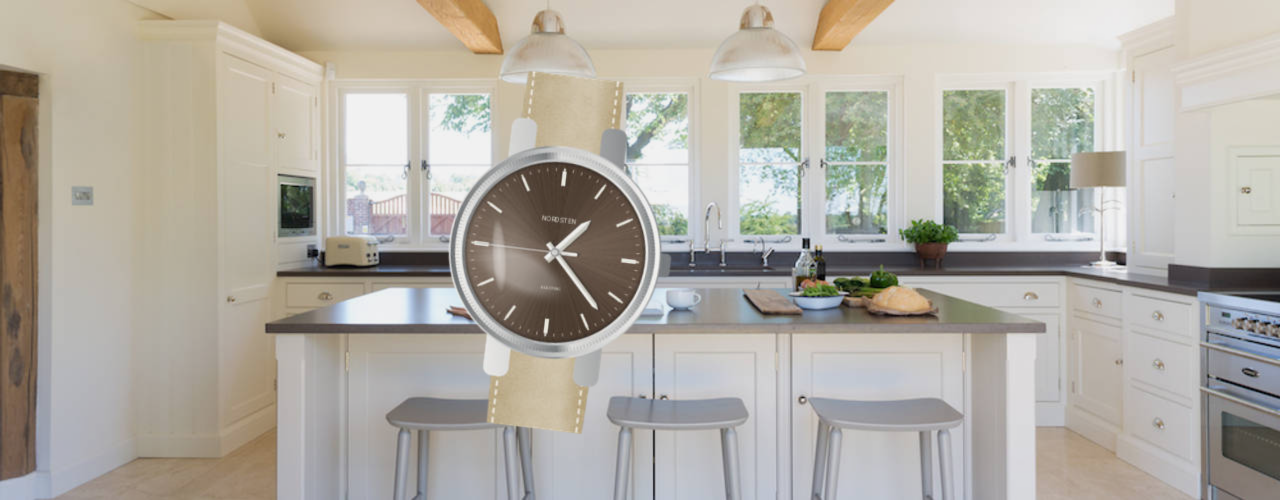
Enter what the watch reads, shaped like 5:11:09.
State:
1:22:45
